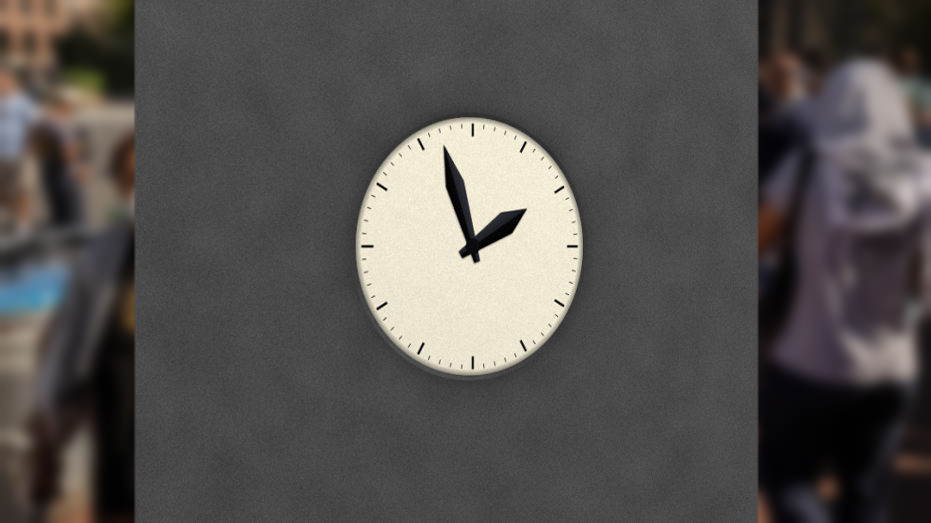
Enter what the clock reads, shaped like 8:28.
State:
1:57
